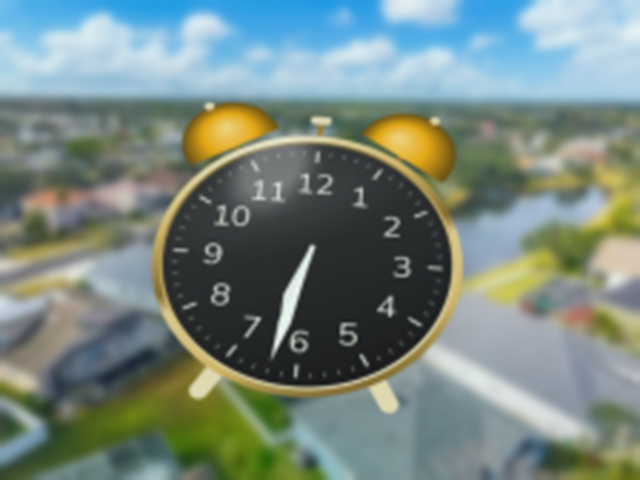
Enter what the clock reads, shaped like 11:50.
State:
6:32
